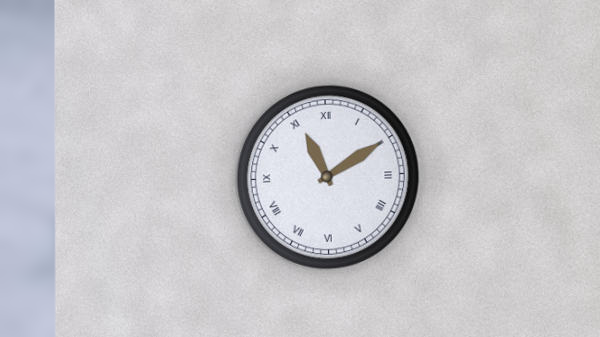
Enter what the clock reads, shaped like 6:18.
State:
11:10
